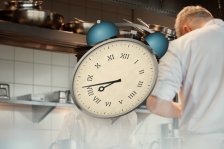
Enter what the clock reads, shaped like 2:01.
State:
7:42
